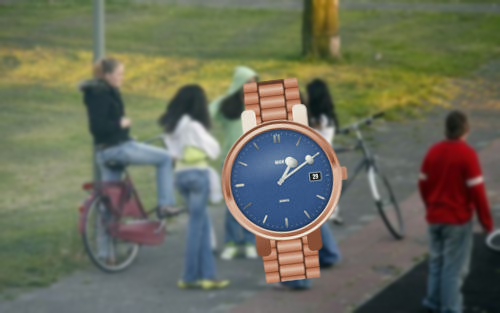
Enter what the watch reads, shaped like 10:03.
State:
1:10
